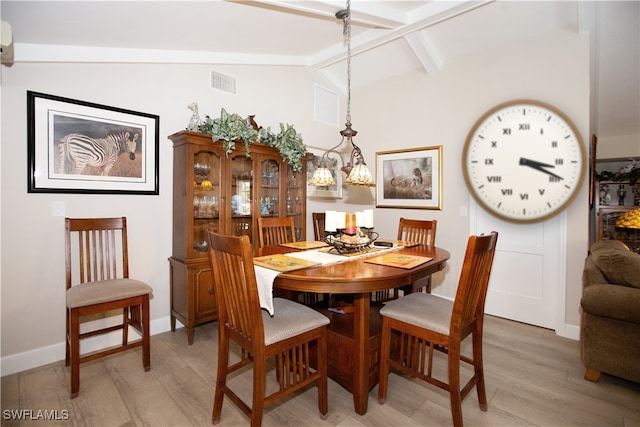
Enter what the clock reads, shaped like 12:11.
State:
3:19
